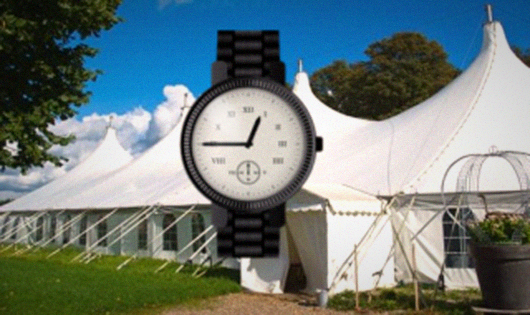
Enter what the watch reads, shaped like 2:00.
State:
12:45
